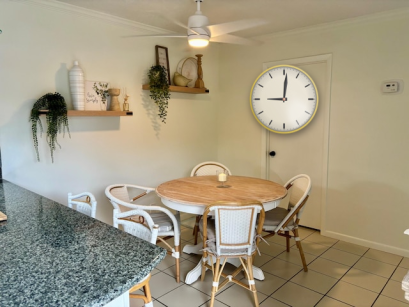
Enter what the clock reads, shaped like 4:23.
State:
9:01
